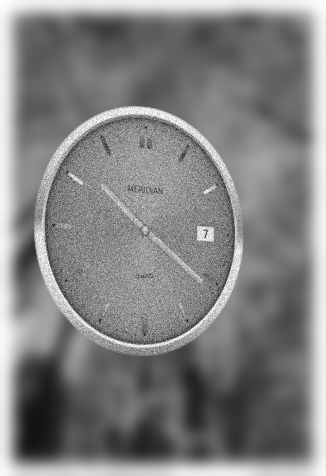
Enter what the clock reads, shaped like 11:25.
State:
10:21
